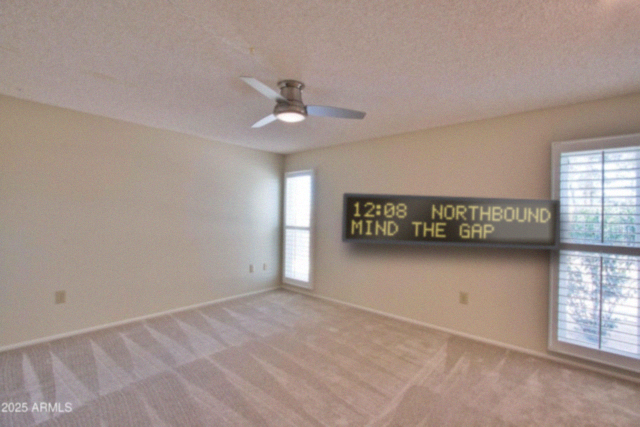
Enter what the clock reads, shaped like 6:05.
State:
12:08
